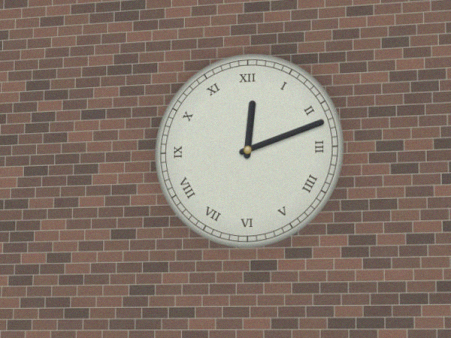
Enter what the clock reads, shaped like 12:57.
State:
12:12
